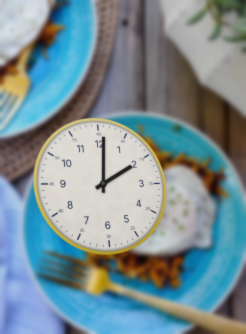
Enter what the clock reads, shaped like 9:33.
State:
2:01
